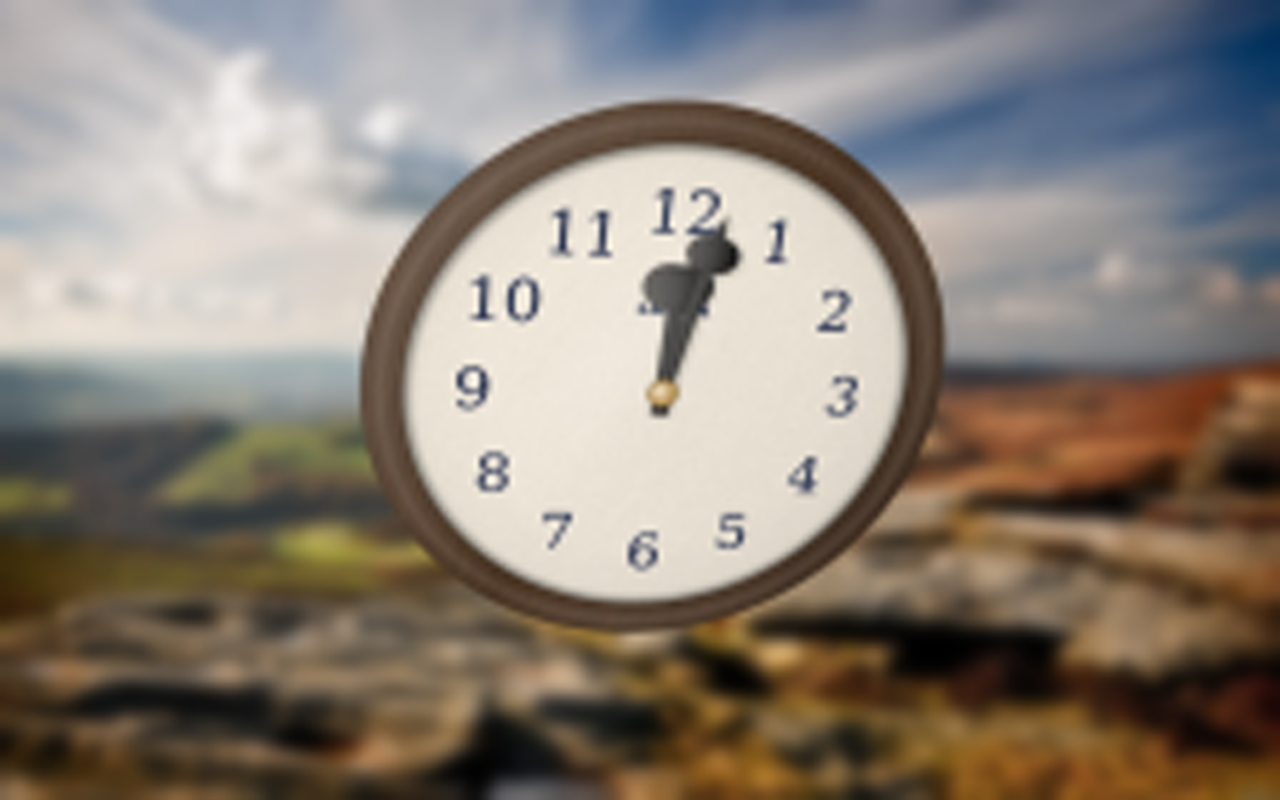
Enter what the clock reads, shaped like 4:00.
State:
12:02
